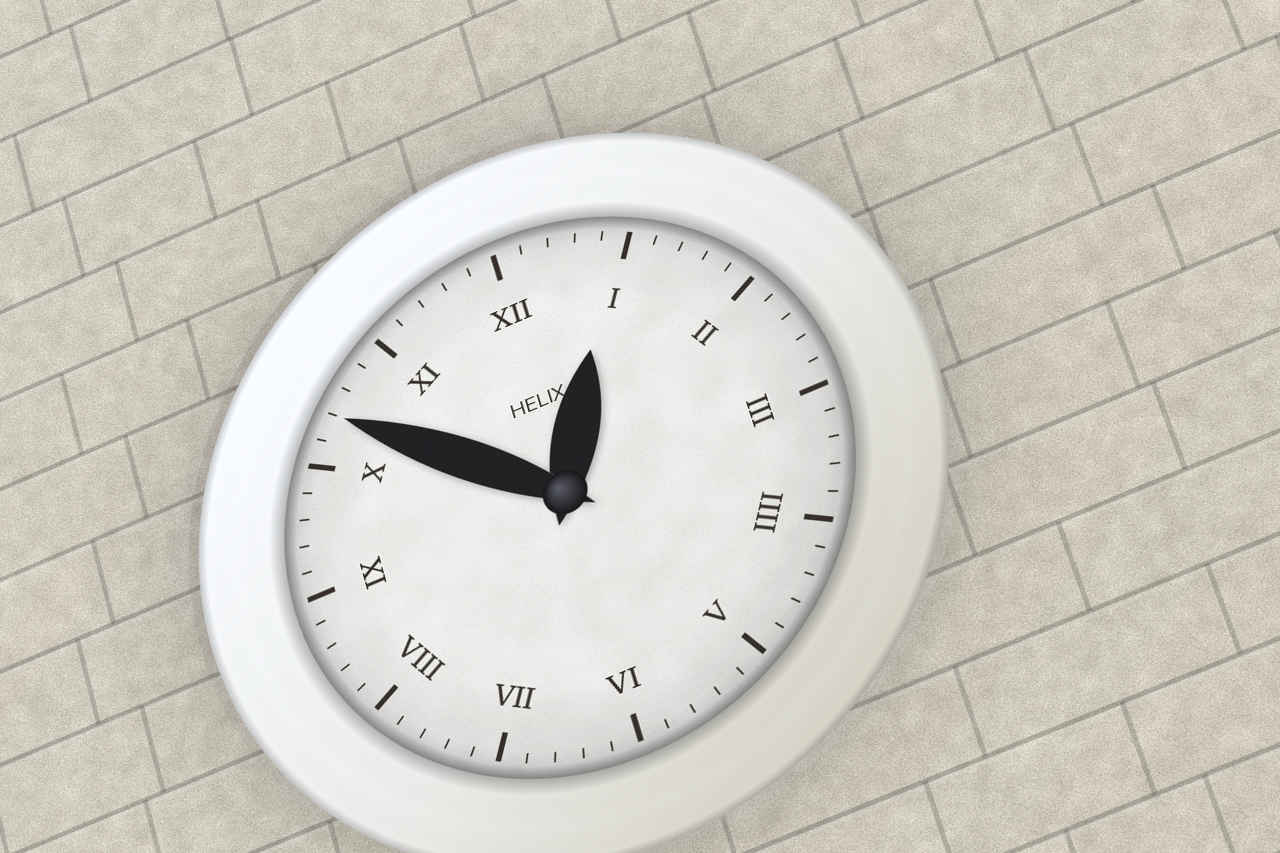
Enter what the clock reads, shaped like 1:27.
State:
12:52
